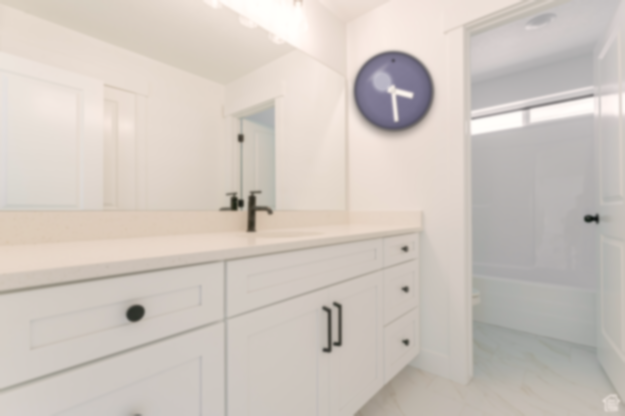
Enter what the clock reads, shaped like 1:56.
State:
3:29
